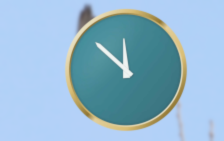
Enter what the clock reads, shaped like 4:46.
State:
11:52
